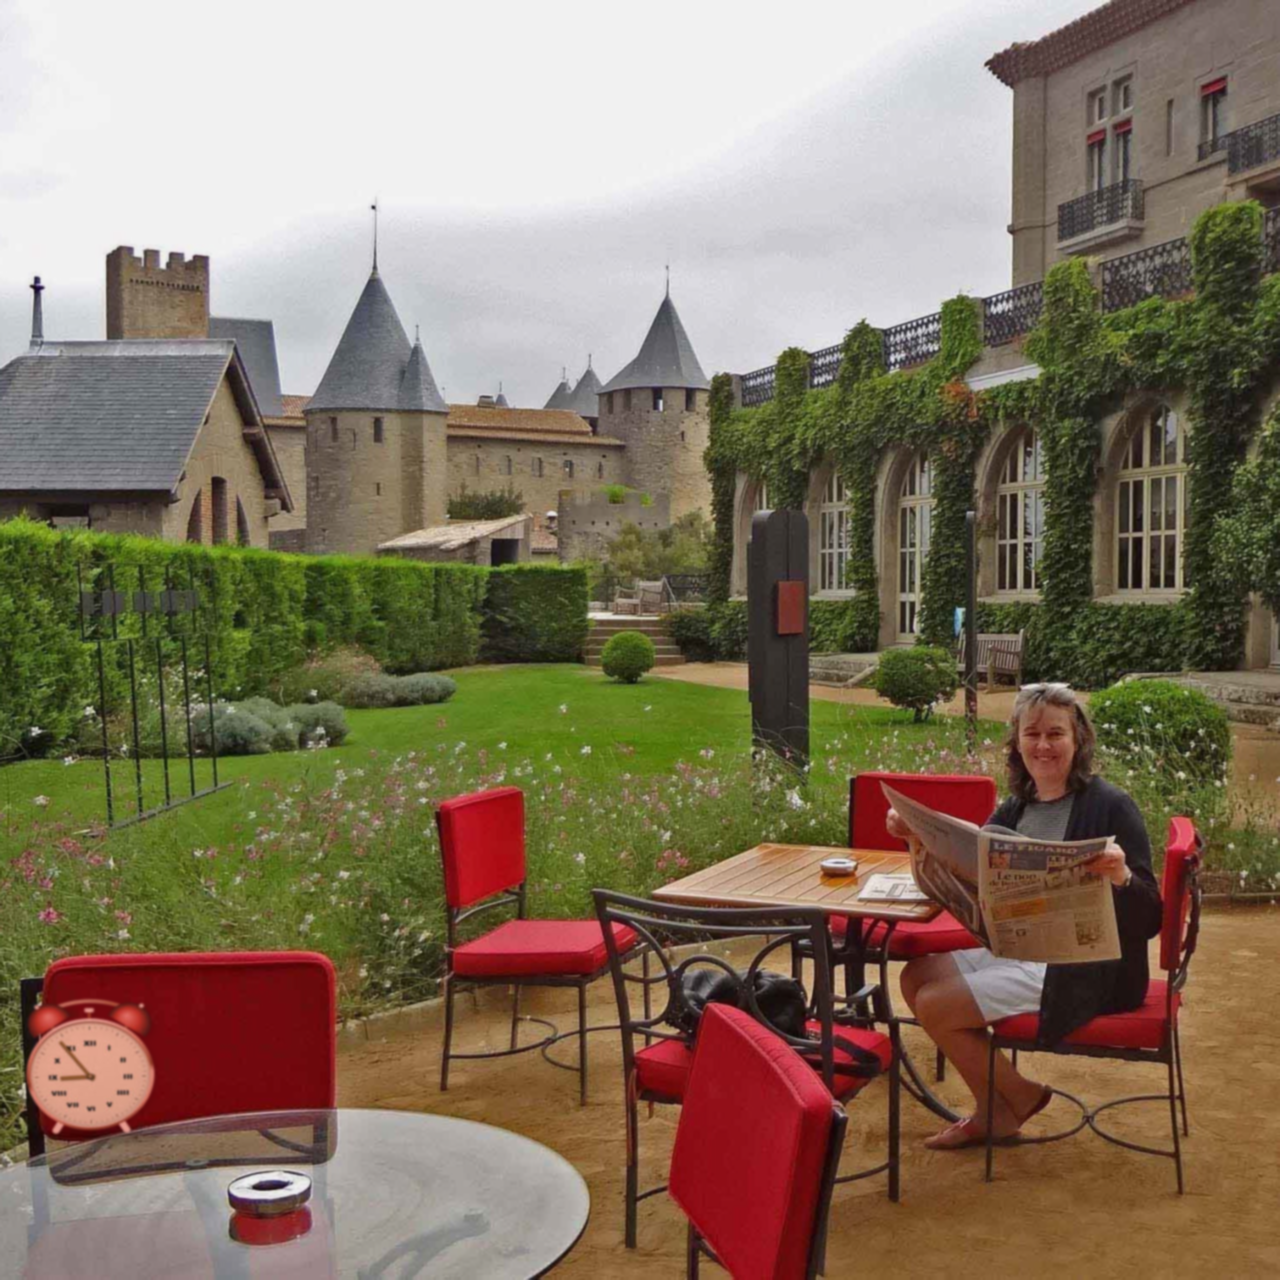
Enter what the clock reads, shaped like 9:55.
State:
8:54
